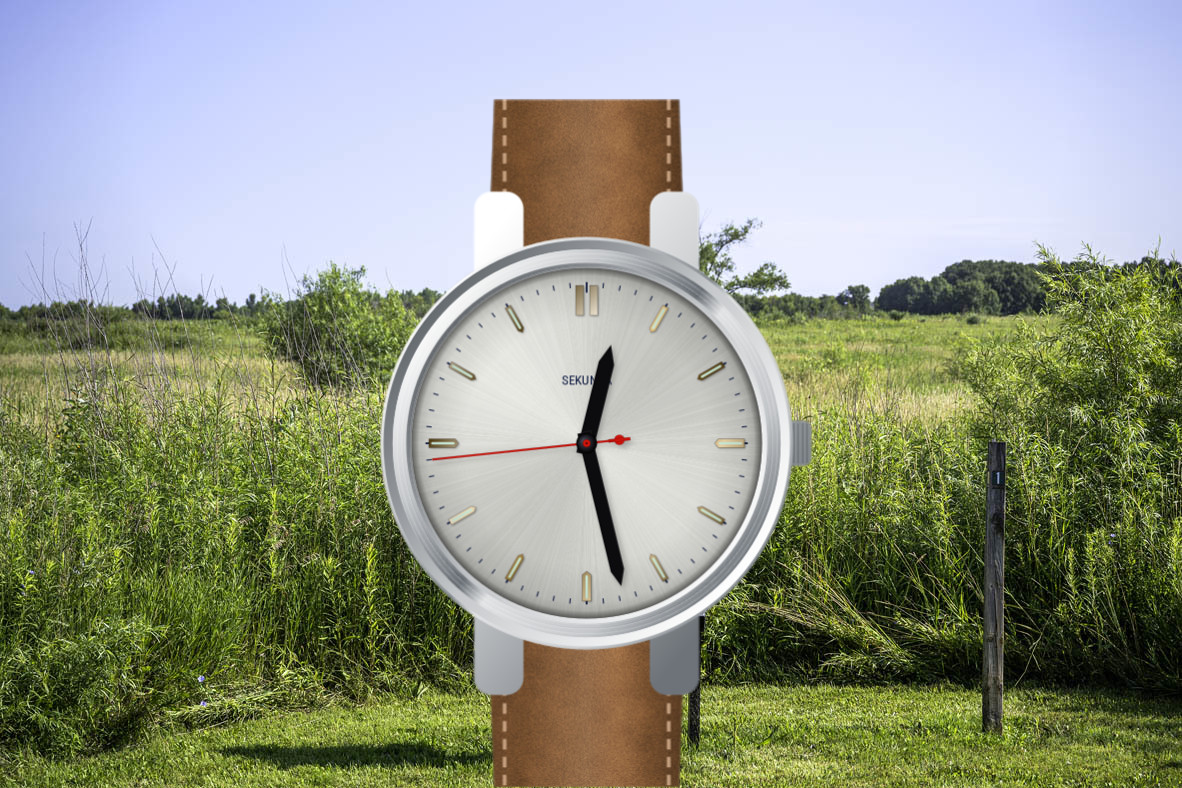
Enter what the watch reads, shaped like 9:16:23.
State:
12:27:44
